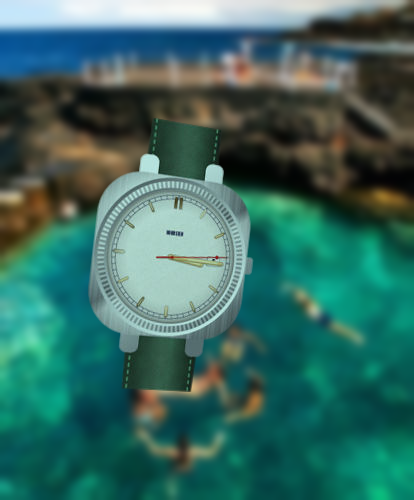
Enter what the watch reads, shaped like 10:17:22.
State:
3:15:14
